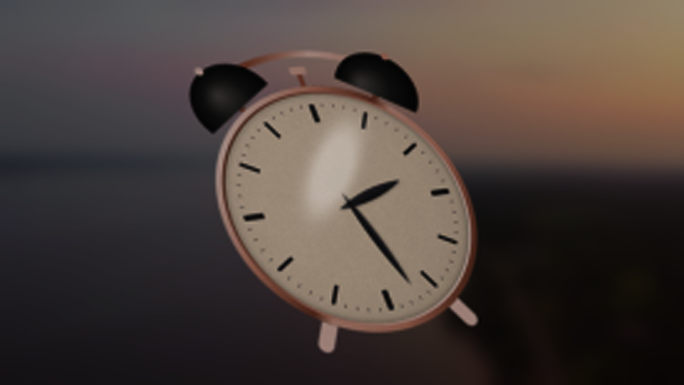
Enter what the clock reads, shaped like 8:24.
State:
2:27
